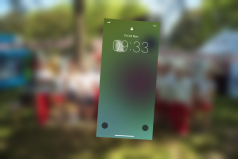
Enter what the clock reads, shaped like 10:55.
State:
9:33
